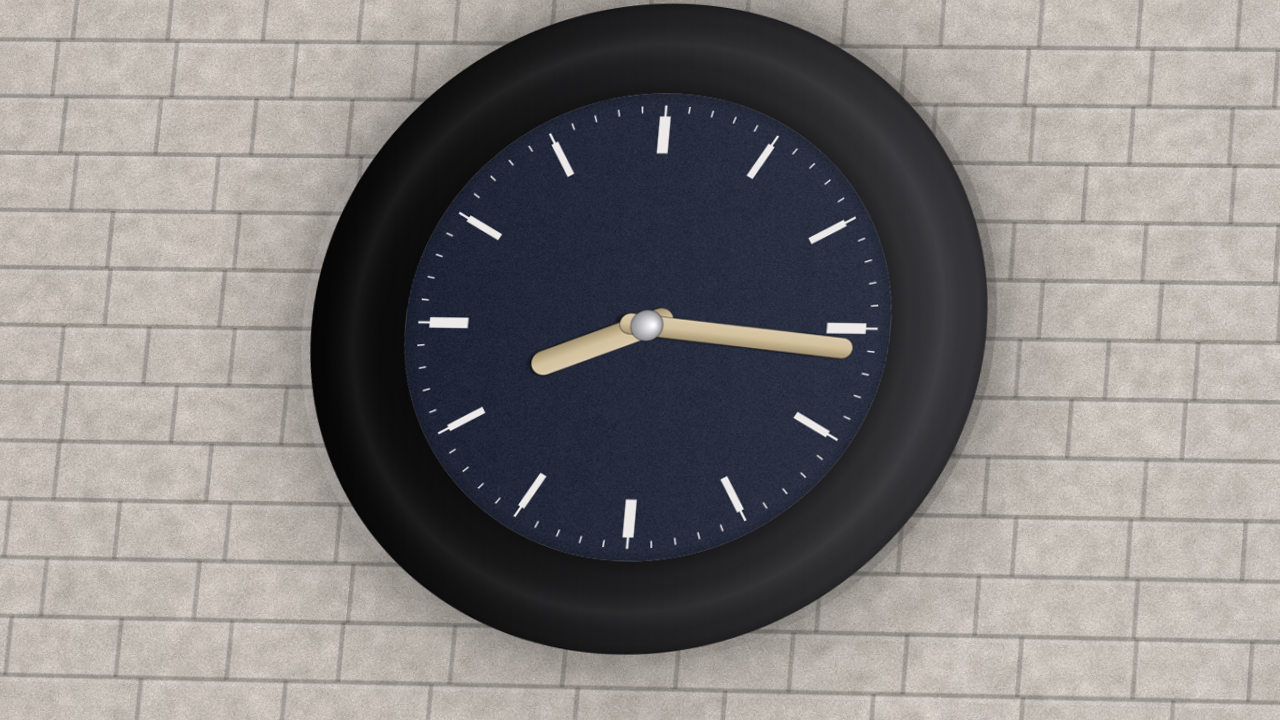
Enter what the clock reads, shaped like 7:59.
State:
8:16
